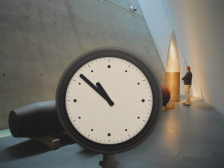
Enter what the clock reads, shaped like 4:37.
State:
10:52
